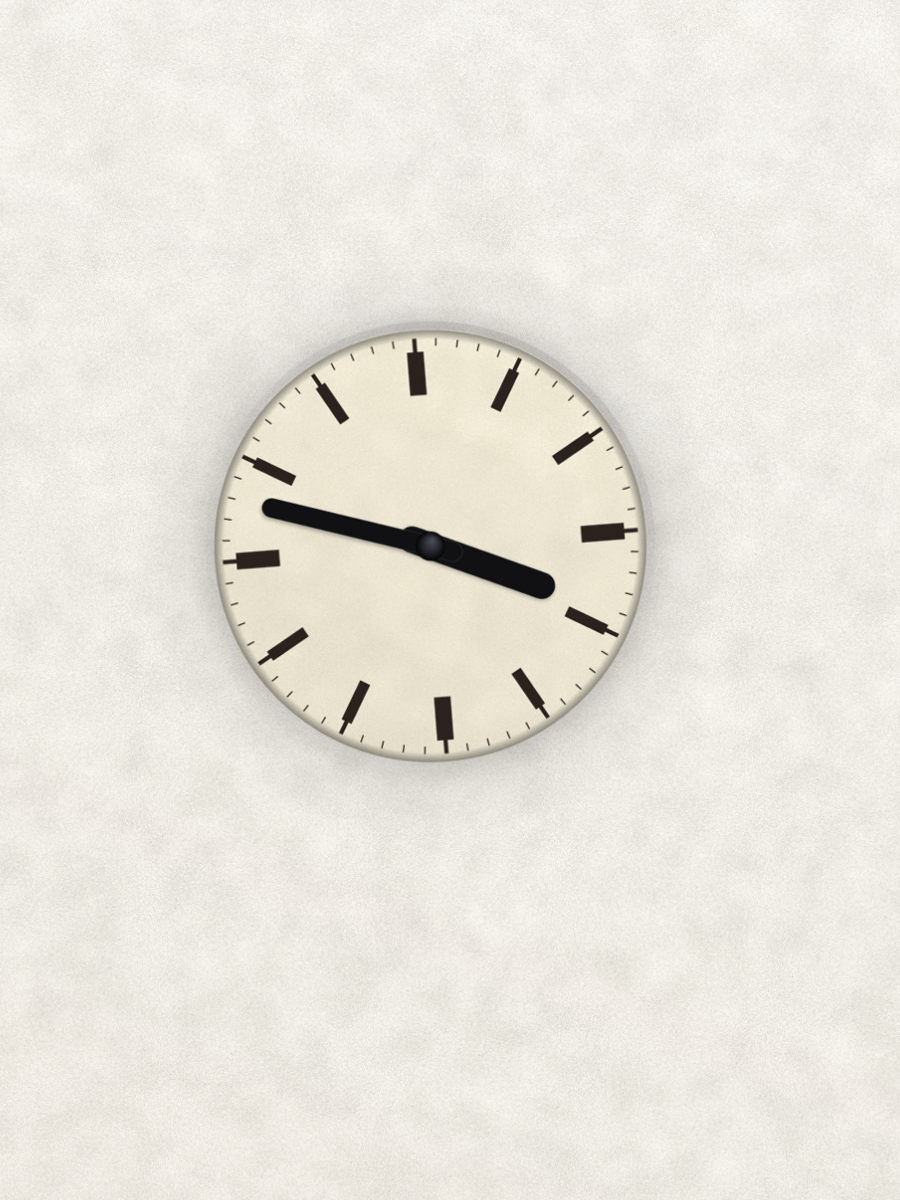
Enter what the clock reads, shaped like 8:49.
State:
3:48
